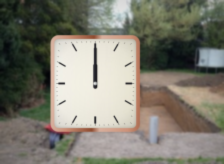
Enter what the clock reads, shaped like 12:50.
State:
12:00
